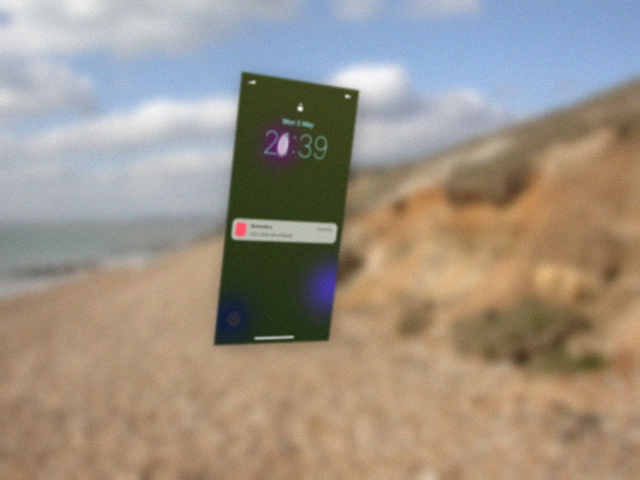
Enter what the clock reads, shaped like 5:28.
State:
21:39
